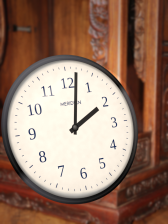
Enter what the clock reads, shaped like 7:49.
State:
2:02
